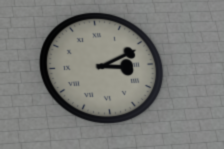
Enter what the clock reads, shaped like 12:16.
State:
3:11
